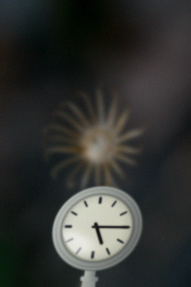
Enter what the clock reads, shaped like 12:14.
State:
5:15
